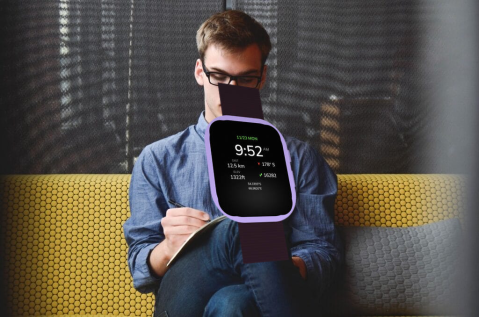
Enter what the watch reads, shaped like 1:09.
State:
9:52
